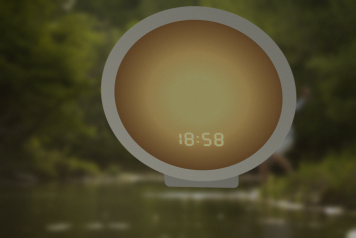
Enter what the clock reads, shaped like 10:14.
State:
18:58
